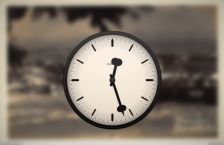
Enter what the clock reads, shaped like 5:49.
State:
12:27
